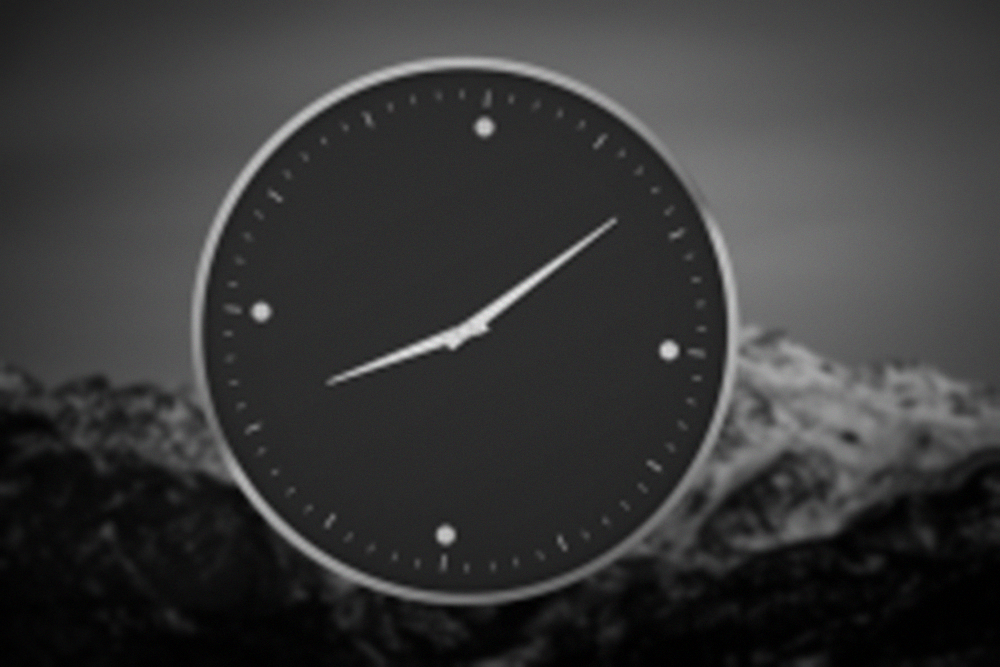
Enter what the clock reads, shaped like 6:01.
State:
8:08
